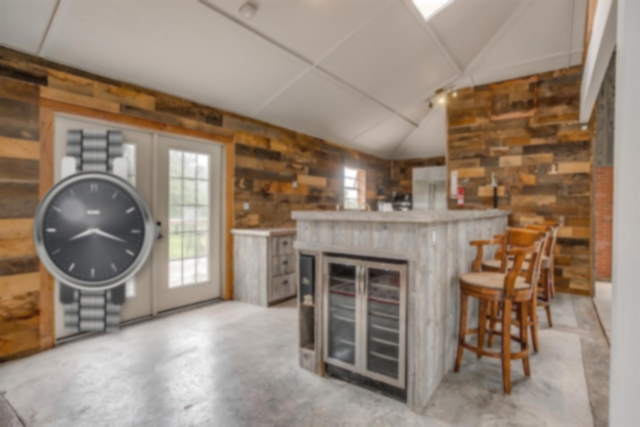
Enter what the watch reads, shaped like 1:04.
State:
8:18
